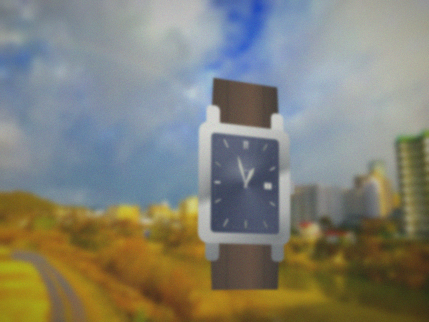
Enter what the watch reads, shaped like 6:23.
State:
12:57
